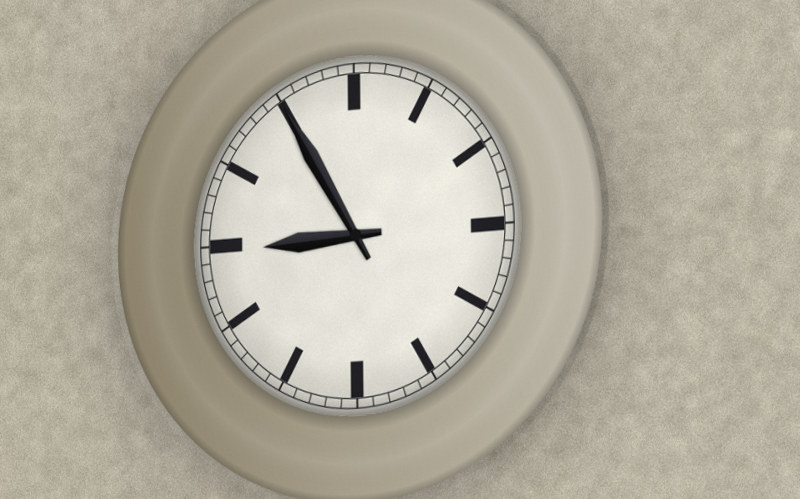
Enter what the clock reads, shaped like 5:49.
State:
8:55
